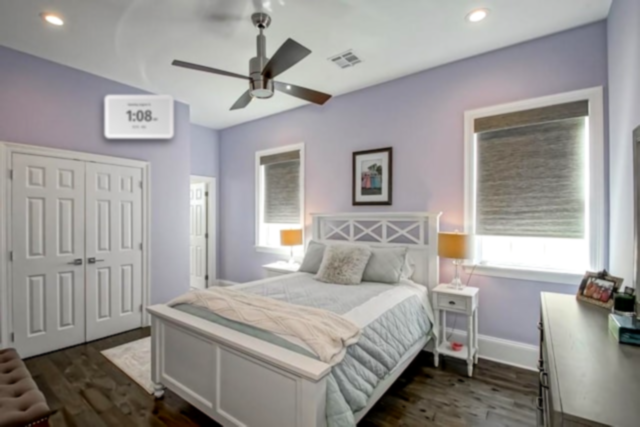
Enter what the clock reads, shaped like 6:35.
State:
1:08
